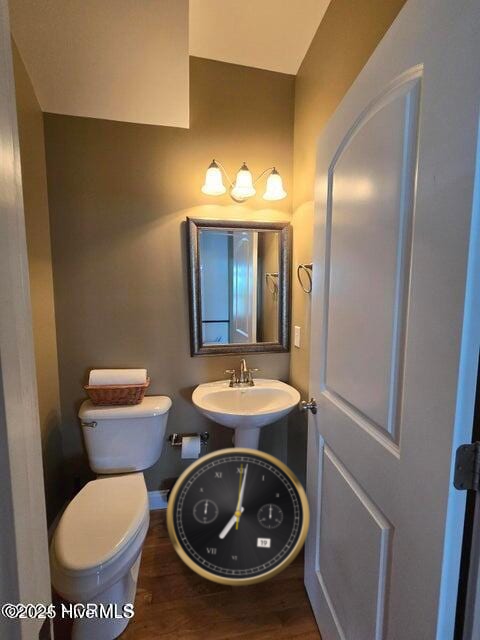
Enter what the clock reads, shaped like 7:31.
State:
7:01
